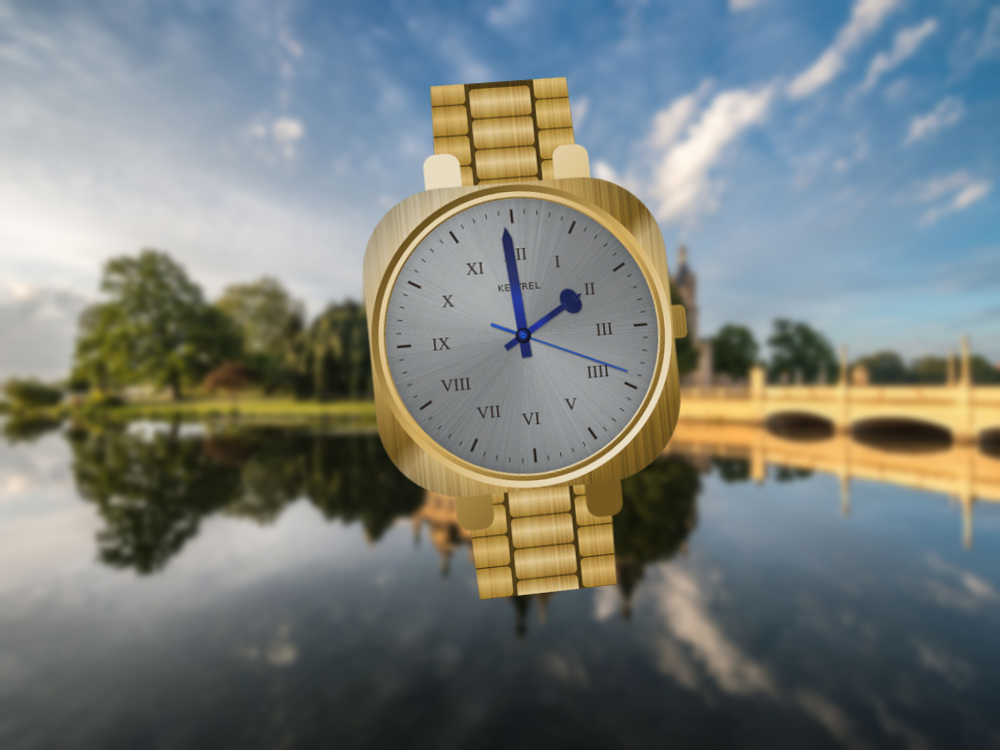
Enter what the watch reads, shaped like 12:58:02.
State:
1:59:19
